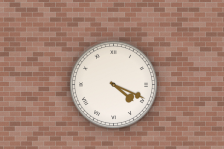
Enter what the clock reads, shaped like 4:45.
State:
4:19
